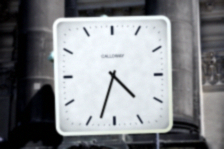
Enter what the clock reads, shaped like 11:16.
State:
4:33
